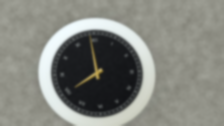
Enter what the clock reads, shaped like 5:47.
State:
7:59
